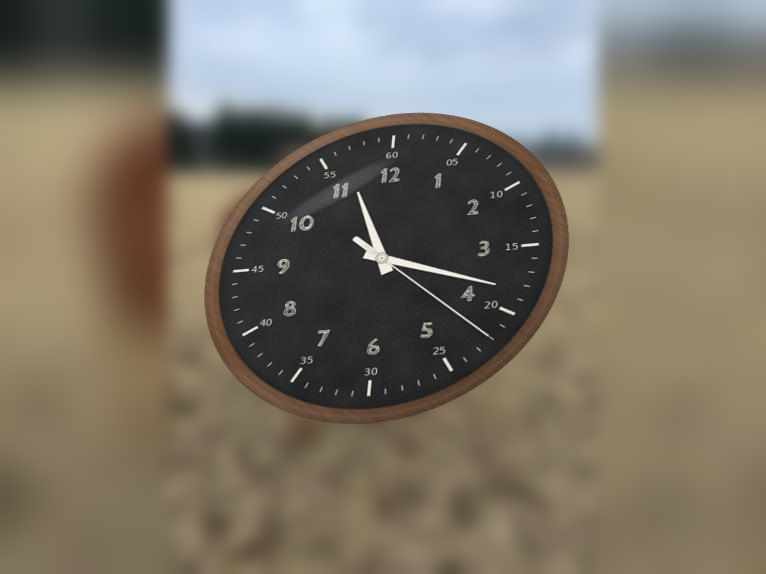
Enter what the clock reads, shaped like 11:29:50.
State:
11:18:22
